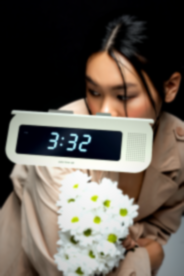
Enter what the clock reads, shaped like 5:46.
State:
3:32
